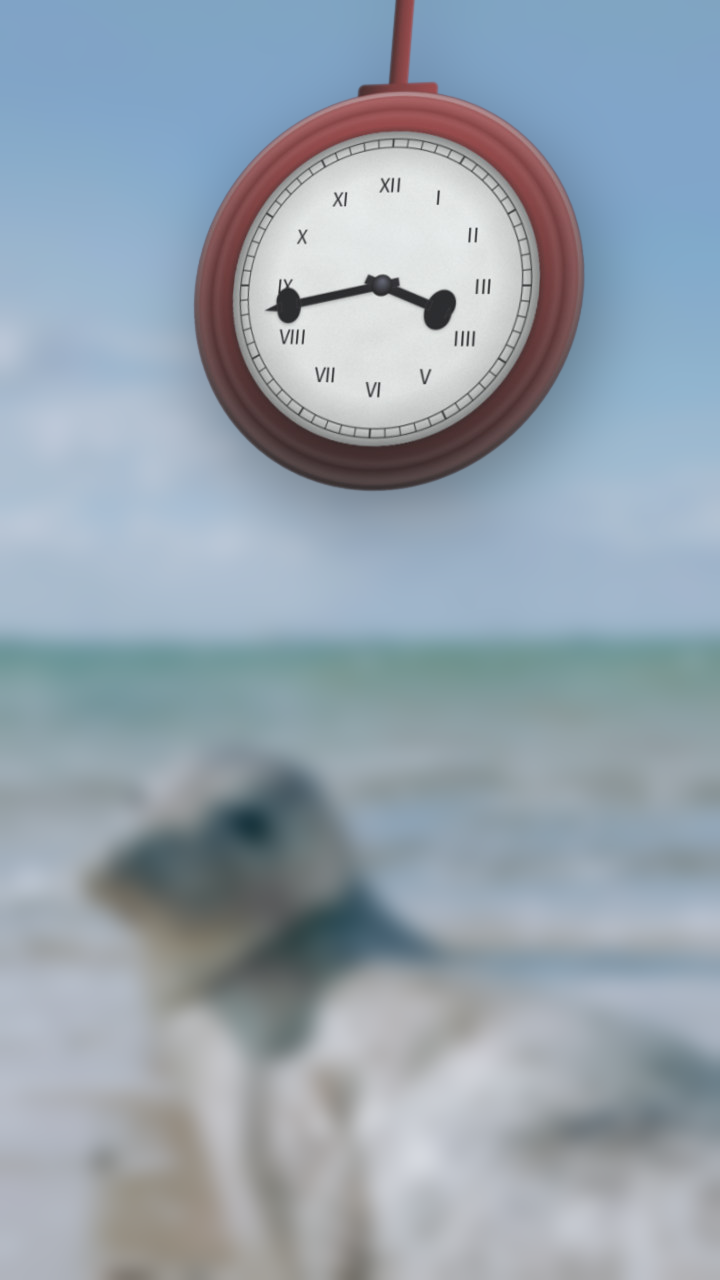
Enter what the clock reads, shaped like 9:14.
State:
3:43
